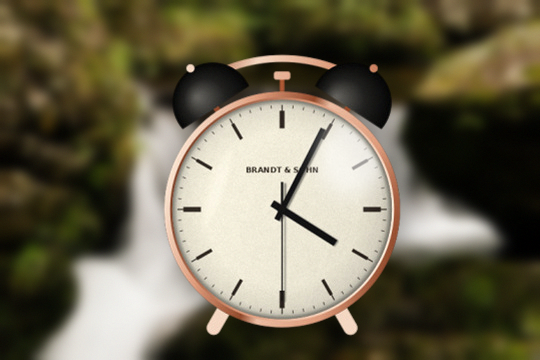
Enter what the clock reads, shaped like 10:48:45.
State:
4:04:30
